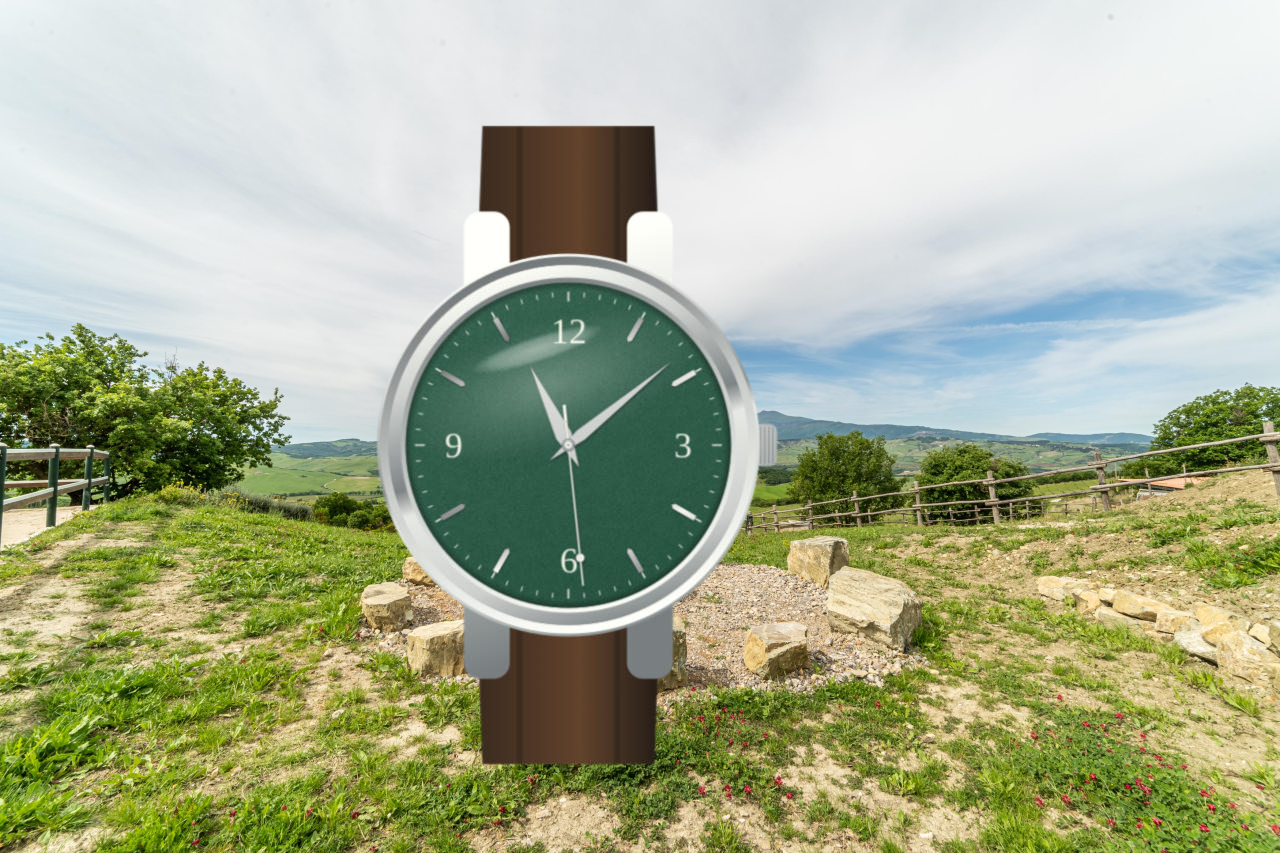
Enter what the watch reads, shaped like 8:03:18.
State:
11:08:29
